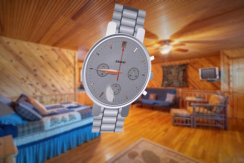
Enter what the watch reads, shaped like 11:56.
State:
8:45
